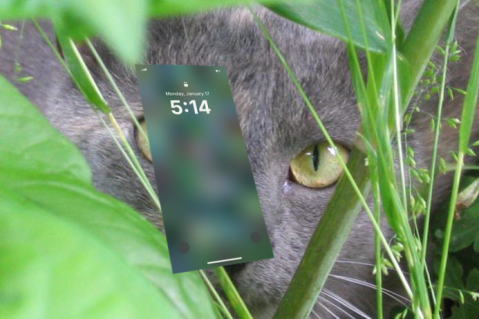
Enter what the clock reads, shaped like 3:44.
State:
5:14
